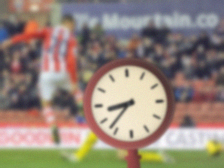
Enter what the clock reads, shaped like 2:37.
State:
8:37
